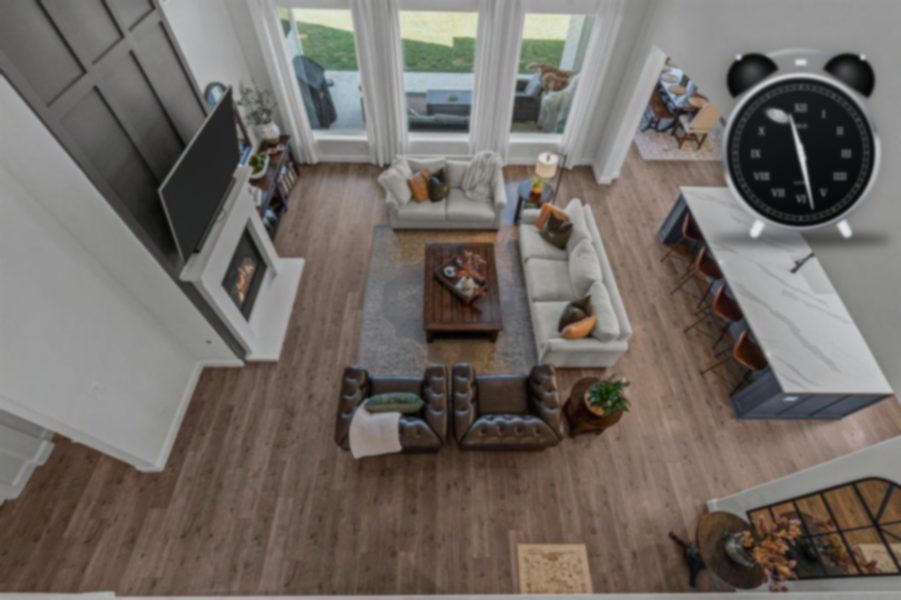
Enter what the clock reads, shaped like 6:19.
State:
11:28
